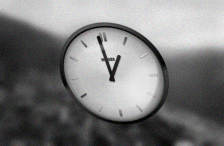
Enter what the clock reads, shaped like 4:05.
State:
12:59
